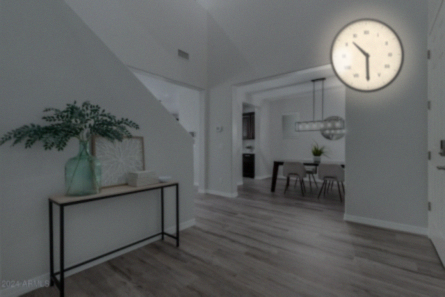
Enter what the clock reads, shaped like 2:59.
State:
10:30
